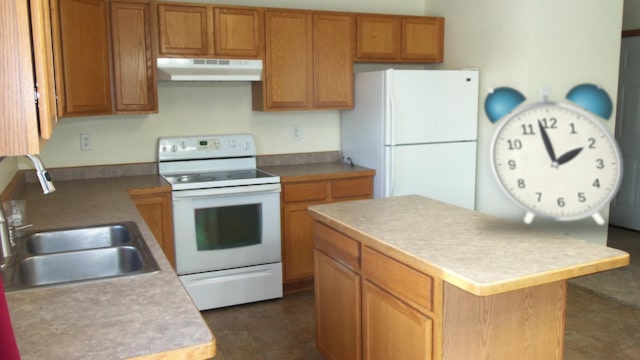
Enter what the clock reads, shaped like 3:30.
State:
1:58
